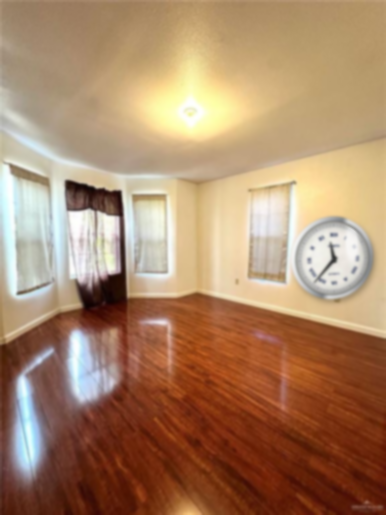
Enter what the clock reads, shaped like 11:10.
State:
11:37
